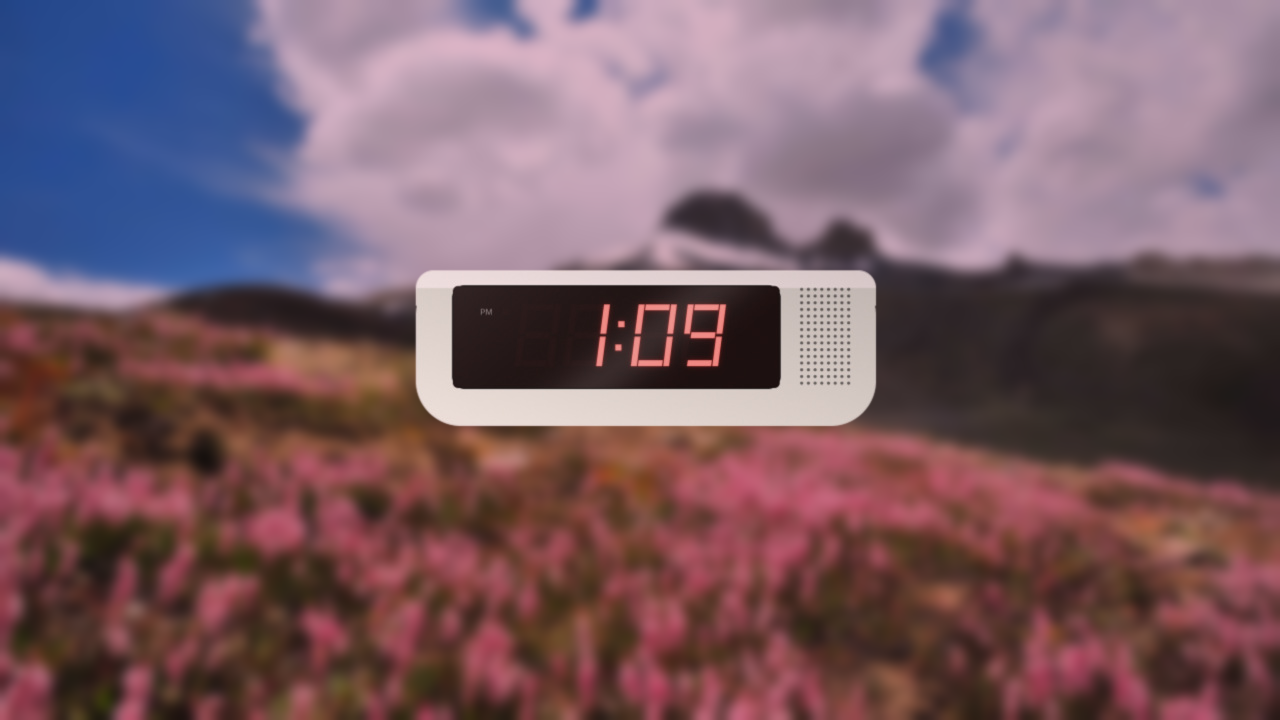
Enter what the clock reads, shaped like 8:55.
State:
1:09
